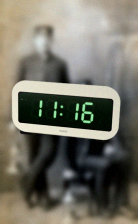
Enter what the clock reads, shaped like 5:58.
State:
11:16
